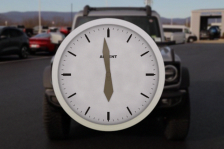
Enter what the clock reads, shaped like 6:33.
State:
5:59
